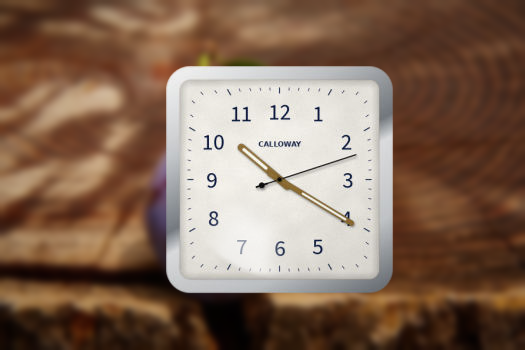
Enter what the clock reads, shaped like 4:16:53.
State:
10:20:12
